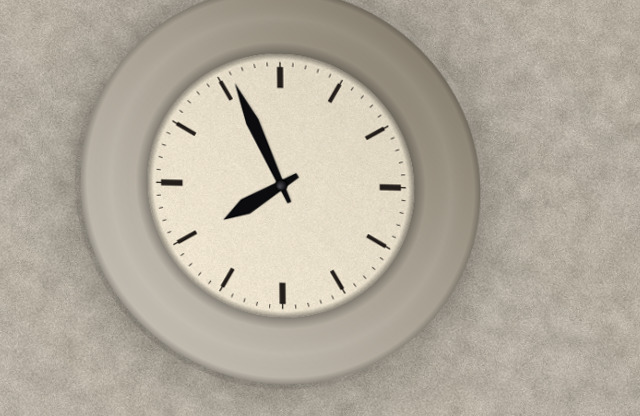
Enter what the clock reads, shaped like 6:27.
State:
7:56
